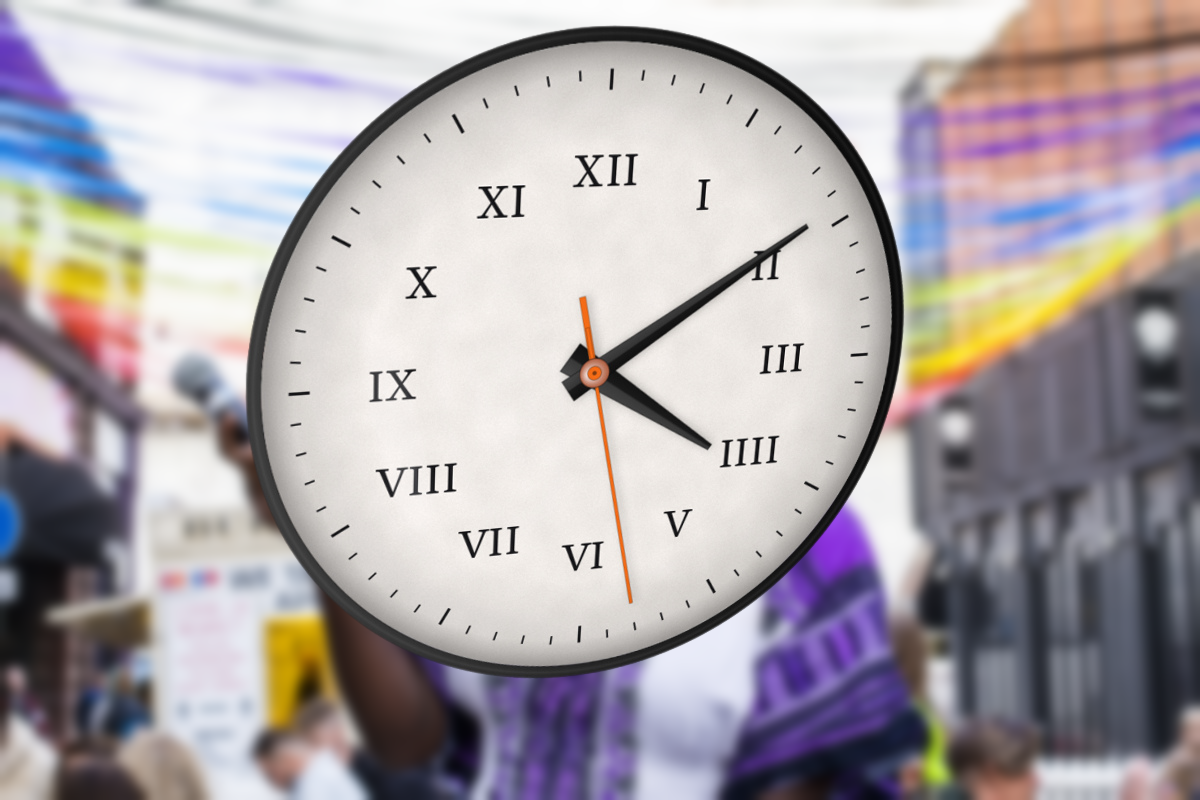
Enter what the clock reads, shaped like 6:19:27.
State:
4:09:28
